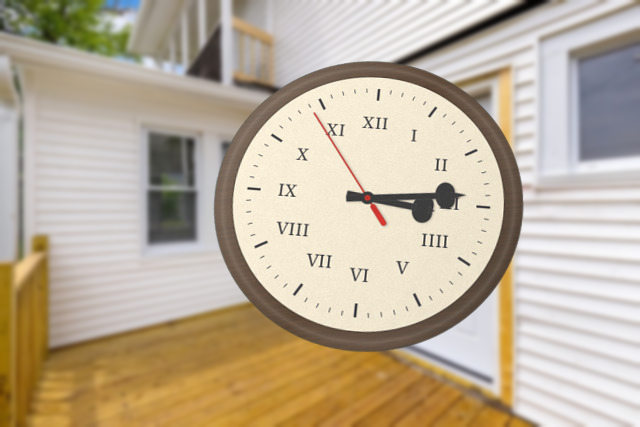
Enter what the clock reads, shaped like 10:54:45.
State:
3:13:54
